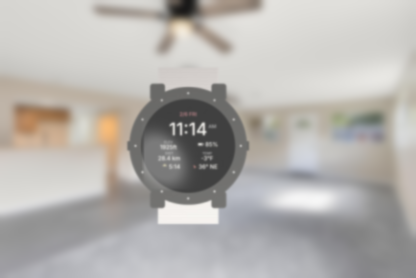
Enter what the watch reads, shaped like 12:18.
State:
11:14
